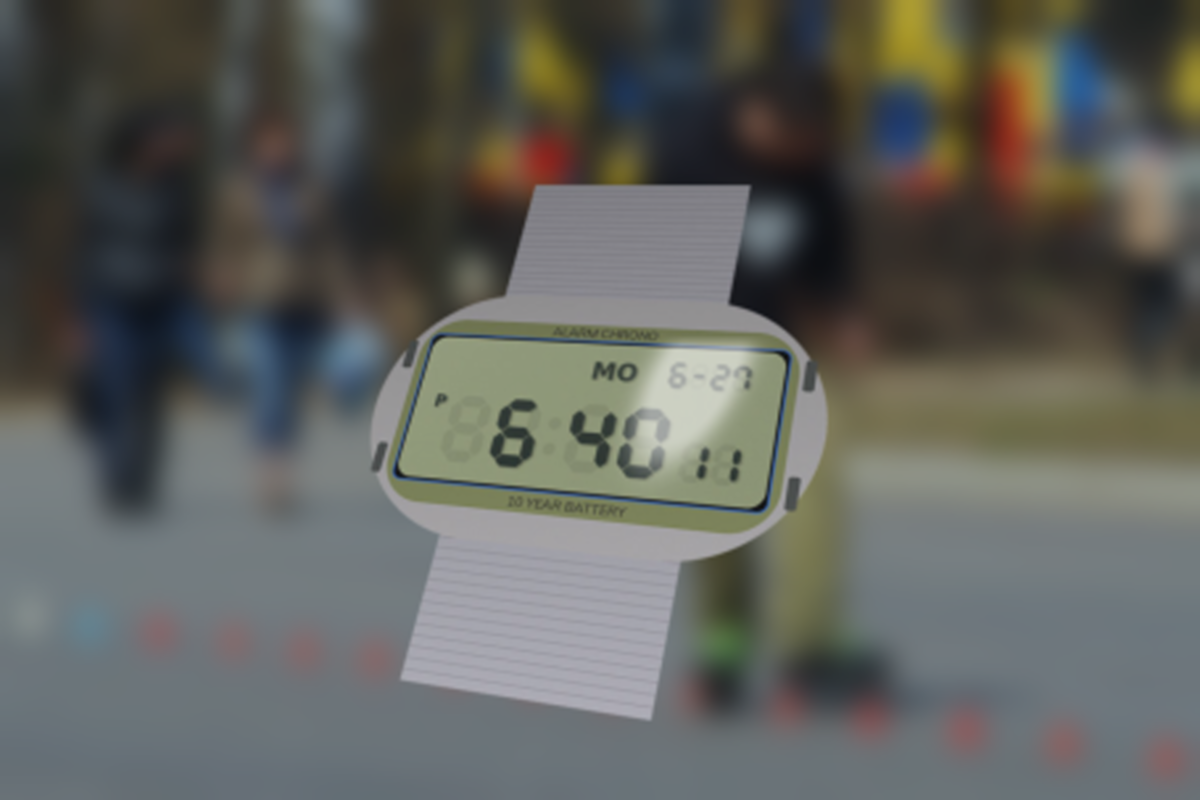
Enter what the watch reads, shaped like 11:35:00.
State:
6:40:11
